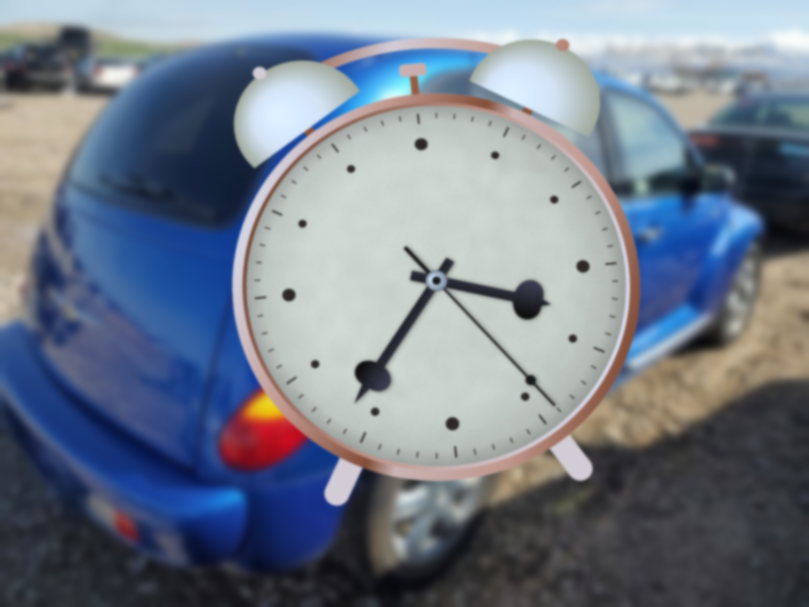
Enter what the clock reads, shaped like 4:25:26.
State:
3:36:24
